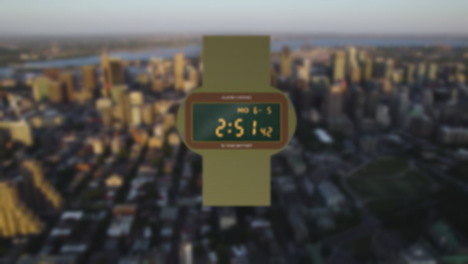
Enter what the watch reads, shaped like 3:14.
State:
2:51
